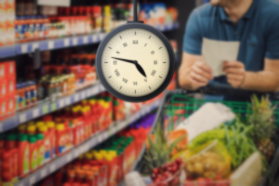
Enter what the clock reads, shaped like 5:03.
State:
4:47
